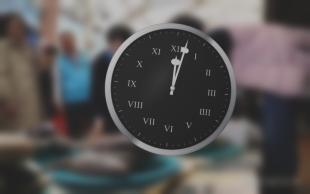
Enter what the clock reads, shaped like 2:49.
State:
12:02
